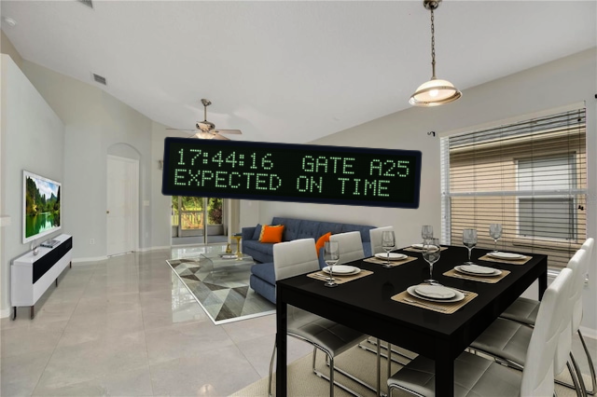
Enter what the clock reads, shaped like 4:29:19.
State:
17:44:16
